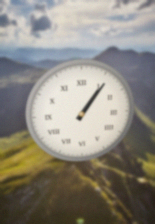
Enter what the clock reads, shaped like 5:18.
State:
1:06
